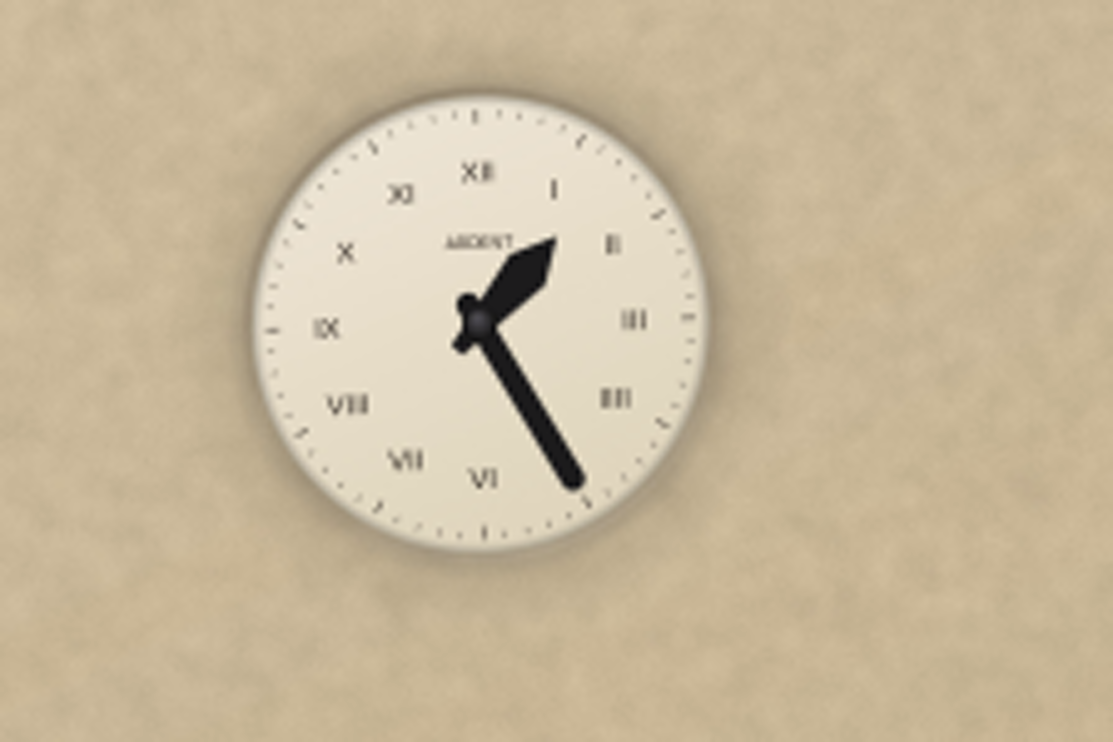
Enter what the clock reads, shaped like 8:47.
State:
1:25
